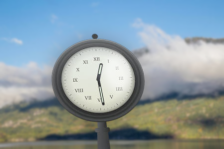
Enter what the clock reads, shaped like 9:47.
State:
12:29
